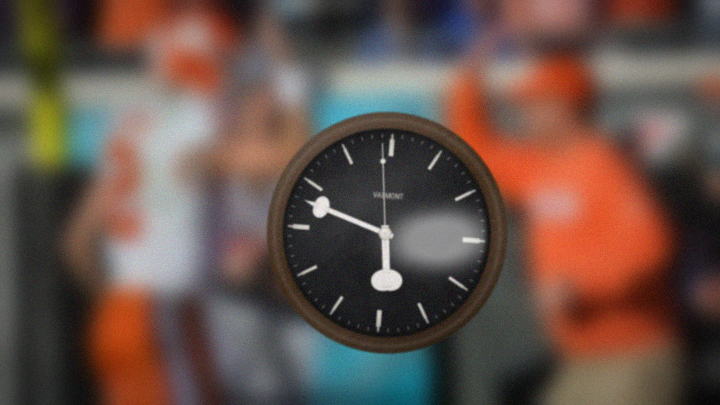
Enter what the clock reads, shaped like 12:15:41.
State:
5:47:59
